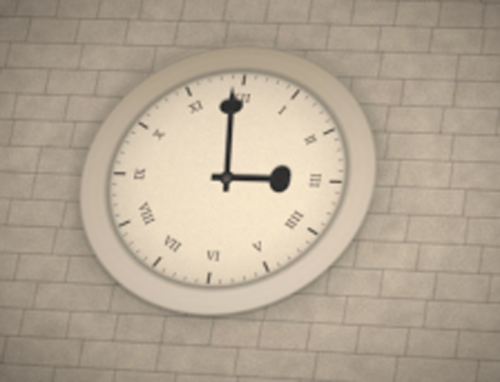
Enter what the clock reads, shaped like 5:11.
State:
2:59
